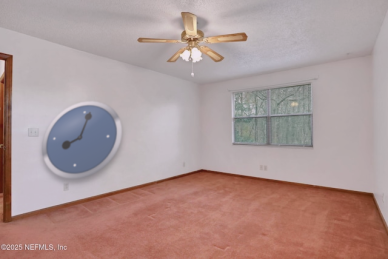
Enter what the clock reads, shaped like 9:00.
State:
8:02
